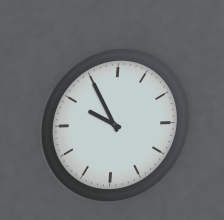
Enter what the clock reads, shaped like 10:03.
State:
9:55
